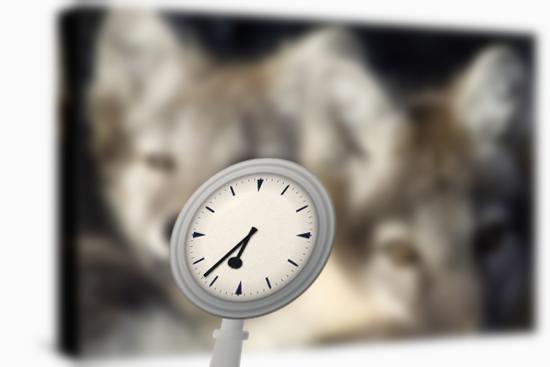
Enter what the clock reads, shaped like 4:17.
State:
6:37
